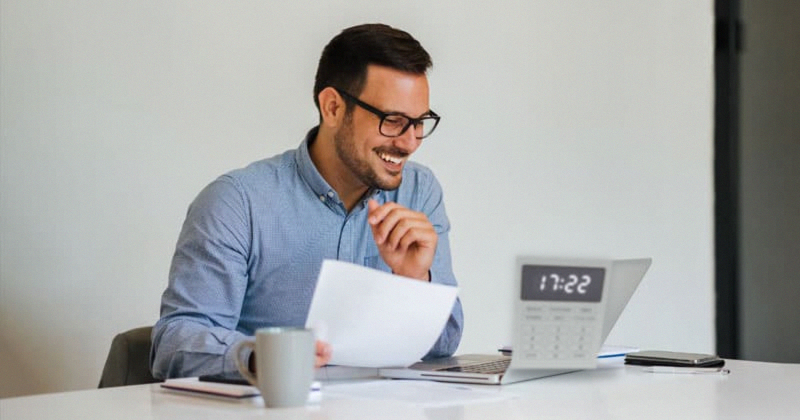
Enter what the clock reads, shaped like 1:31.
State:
17:22
